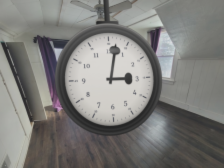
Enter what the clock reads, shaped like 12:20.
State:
3:02
